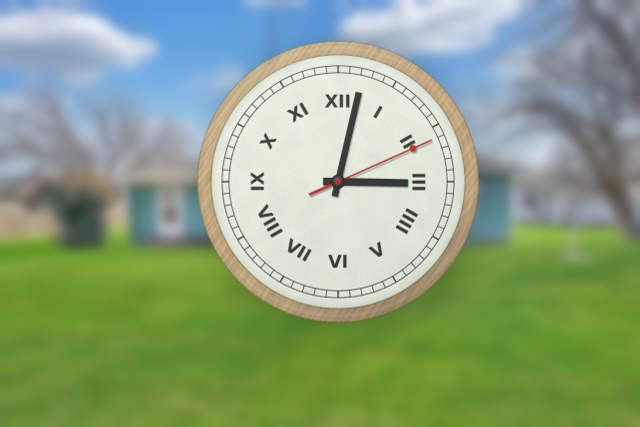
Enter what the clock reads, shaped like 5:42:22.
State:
3:02:11
